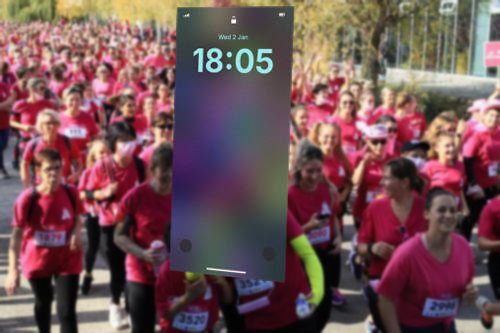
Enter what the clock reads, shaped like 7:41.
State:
18:05
